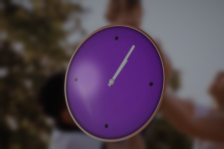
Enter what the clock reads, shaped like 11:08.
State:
1:05
